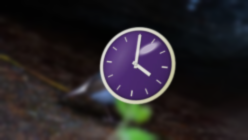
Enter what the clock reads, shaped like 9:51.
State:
4:00
